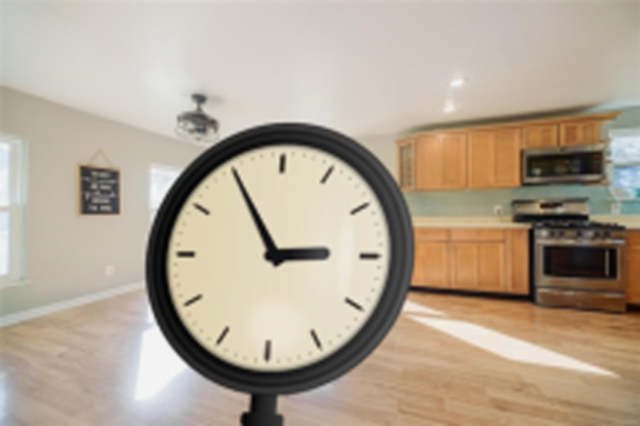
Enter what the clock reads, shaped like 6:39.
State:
2:55
